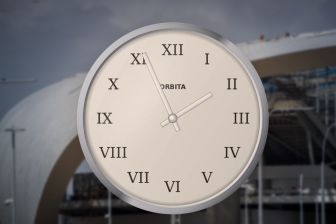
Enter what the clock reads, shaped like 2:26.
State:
1:56
